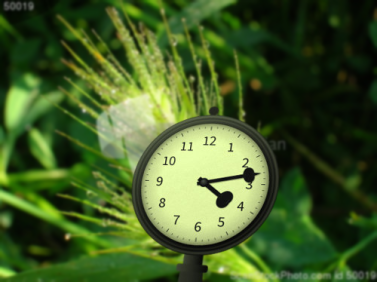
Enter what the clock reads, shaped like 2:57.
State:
4:13
